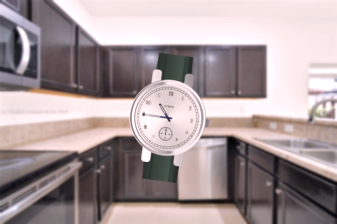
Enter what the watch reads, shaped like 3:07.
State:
10:45
